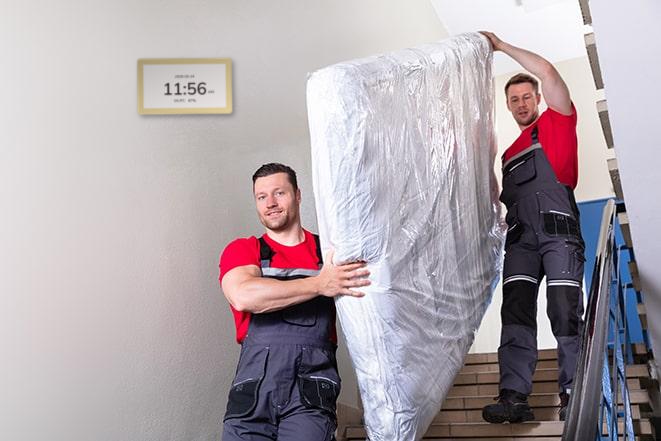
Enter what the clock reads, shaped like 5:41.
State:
11:56
